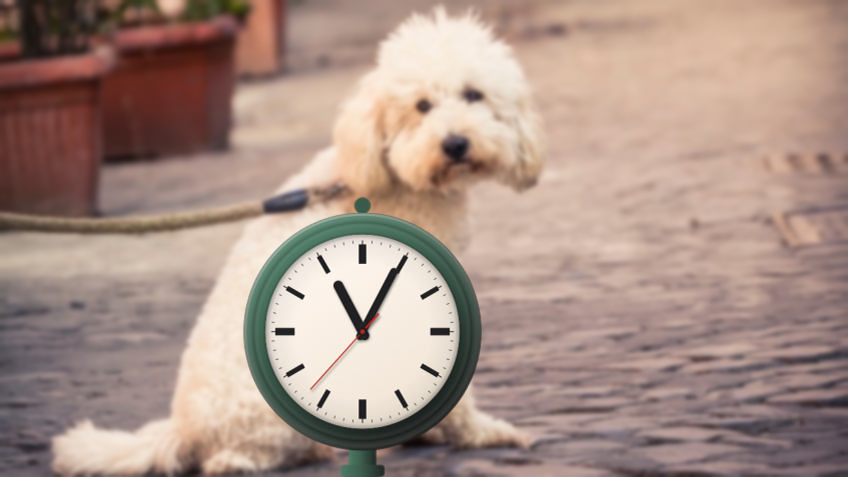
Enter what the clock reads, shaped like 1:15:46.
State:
11:04:37
